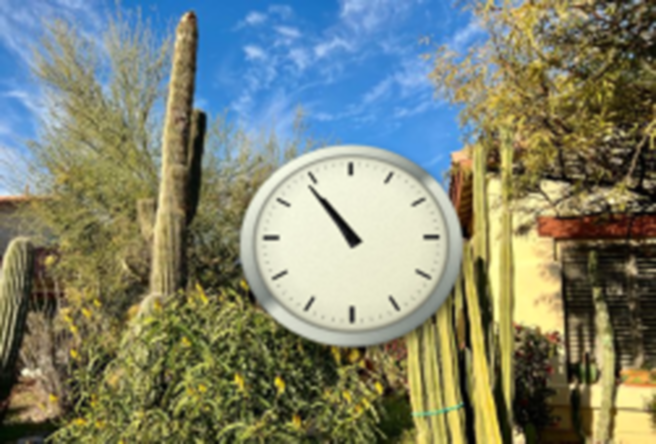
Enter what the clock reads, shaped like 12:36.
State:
10:54
